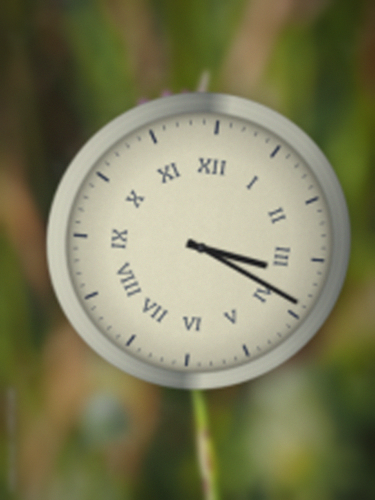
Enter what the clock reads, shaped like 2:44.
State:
3:19
